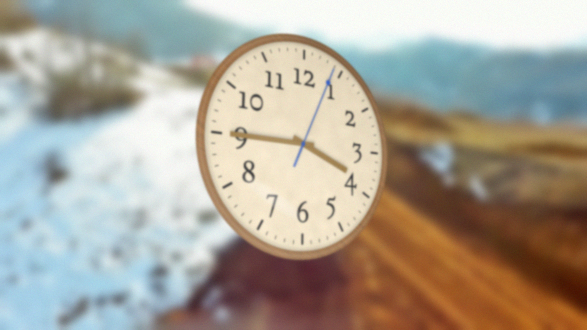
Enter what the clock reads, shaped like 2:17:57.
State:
3:45:04
